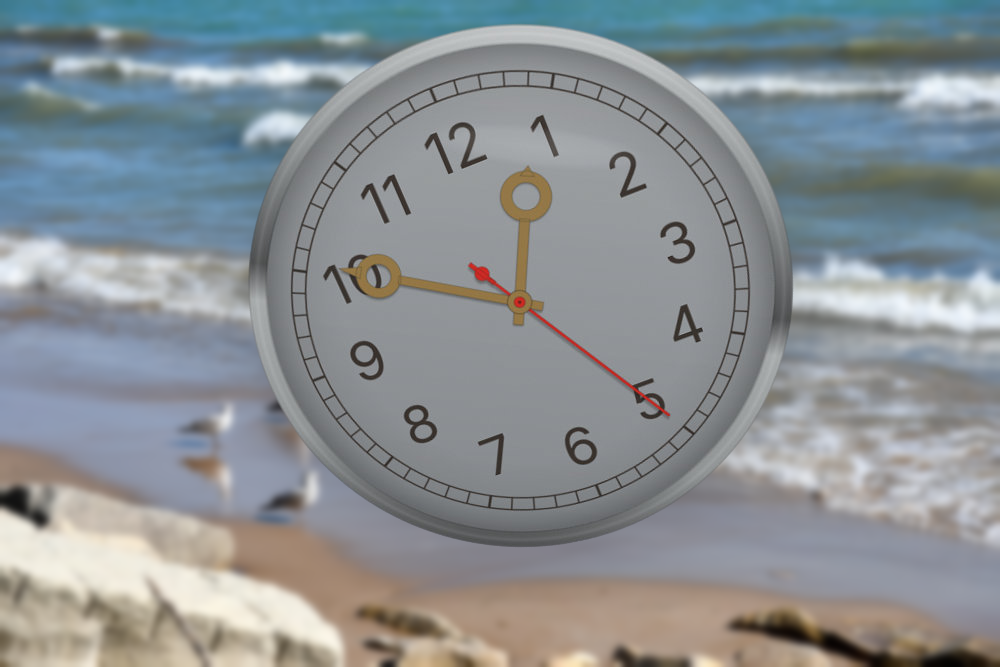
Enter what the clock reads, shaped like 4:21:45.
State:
12:50:25
